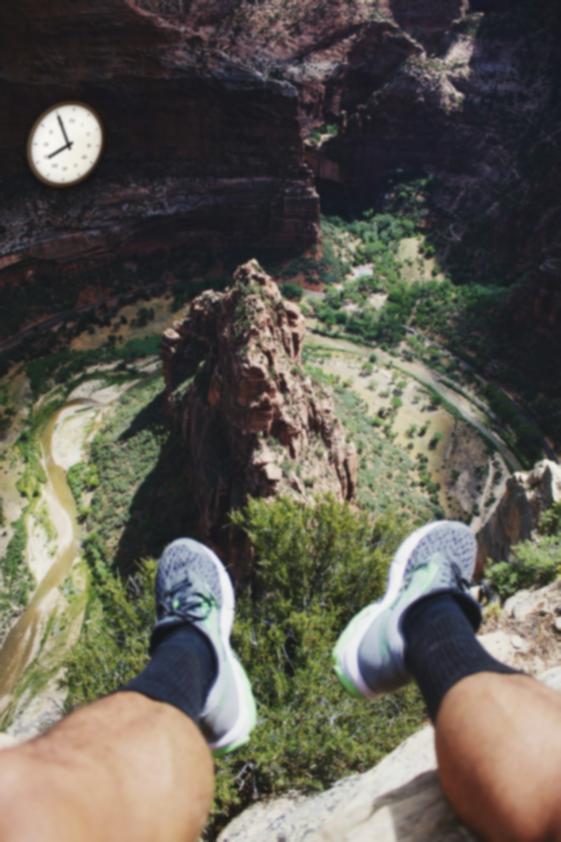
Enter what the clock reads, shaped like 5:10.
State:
7:55
